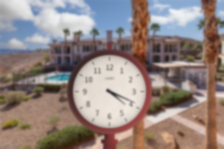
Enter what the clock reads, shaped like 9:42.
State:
4:19
